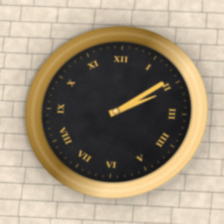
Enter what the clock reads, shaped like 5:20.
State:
2:09
